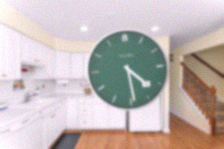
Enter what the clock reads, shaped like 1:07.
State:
4:29
